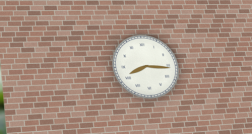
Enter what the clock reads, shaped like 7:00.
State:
8:16
